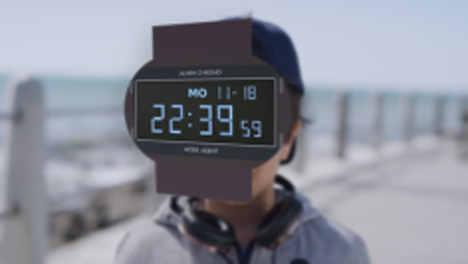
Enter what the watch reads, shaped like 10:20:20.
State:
22:39:59
